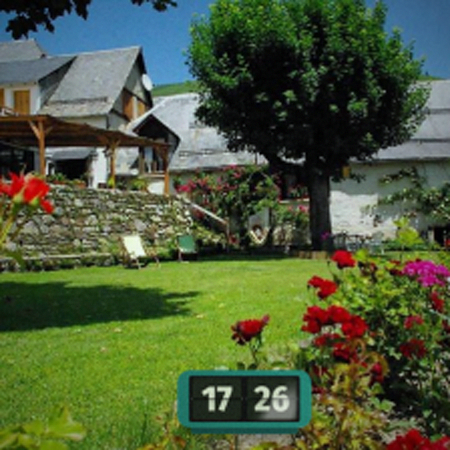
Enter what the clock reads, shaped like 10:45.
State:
17:26
